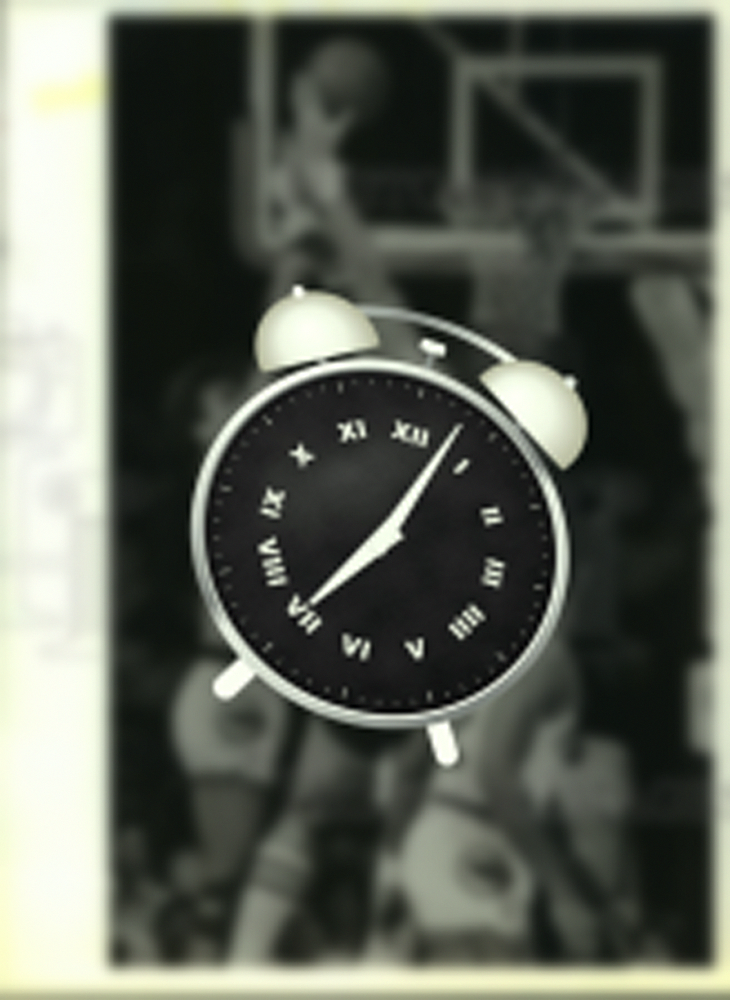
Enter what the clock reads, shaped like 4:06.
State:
7:03
